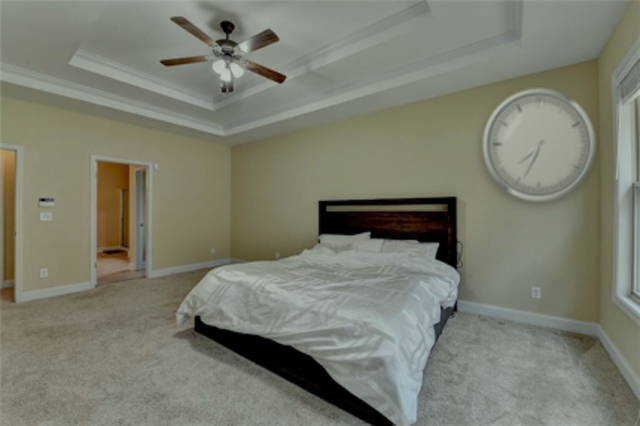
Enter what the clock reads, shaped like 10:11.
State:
7:34
